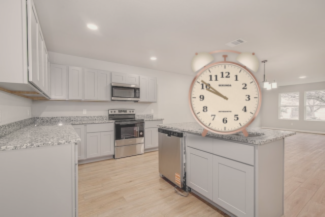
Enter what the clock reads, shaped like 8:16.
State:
9:51
